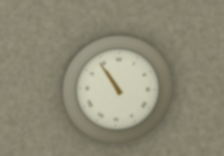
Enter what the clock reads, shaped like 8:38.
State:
10:54
